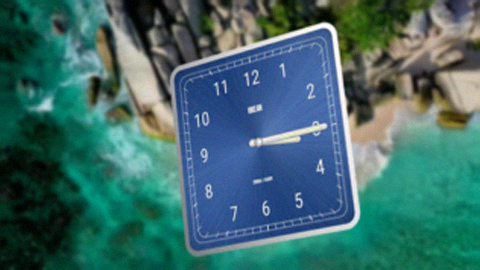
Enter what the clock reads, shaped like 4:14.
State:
3:15
